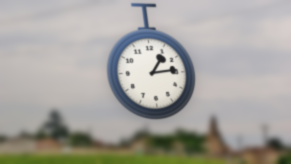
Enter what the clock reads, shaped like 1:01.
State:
1:14
